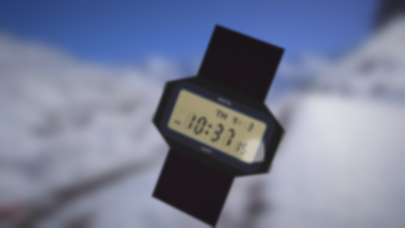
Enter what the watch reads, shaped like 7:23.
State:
10:37
